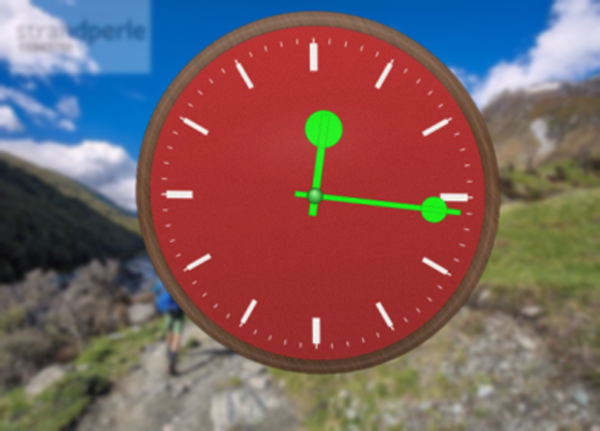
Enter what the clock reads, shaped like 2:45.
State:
12:16
